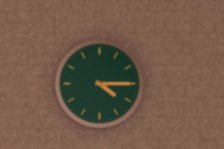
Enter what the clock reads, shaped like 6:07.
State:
4:15
